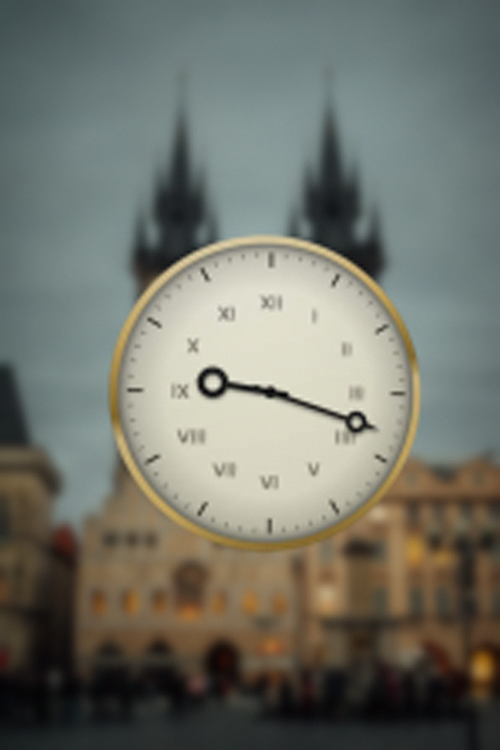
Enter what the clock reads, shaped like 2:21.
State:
9:18
